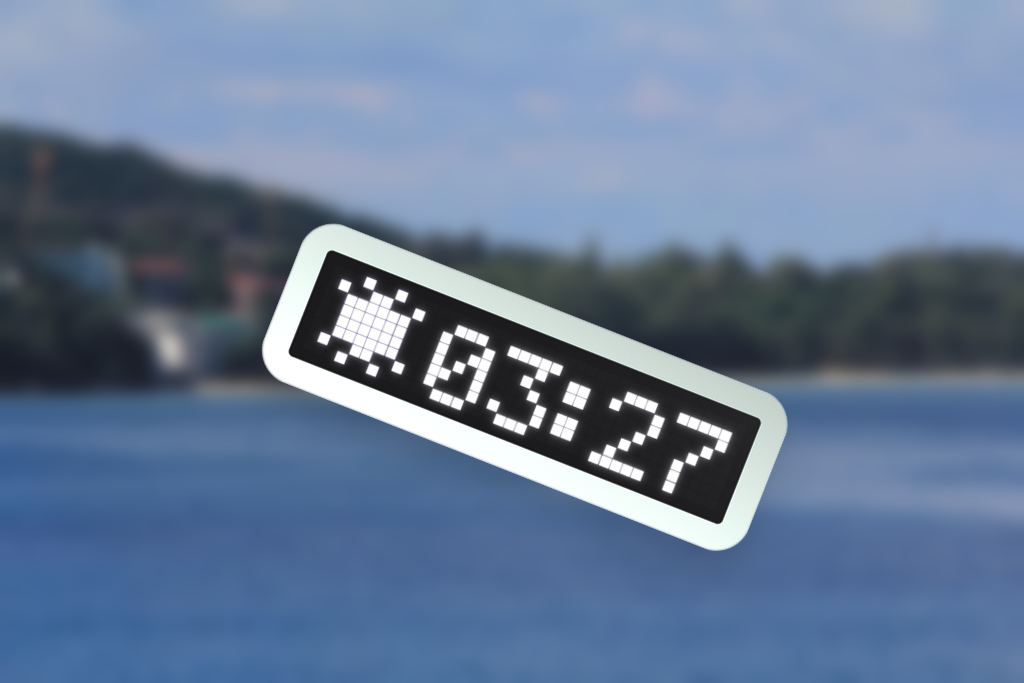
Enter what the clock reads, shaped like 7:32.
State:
3:27
